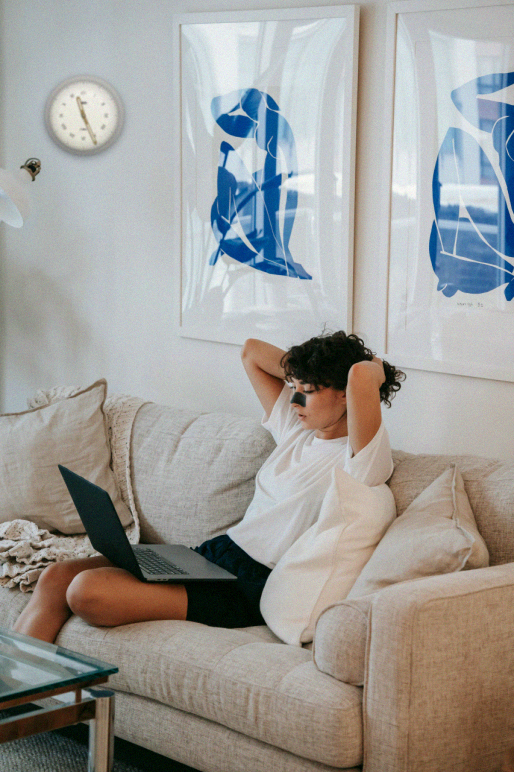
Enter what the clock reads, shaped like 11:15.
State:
11:26
